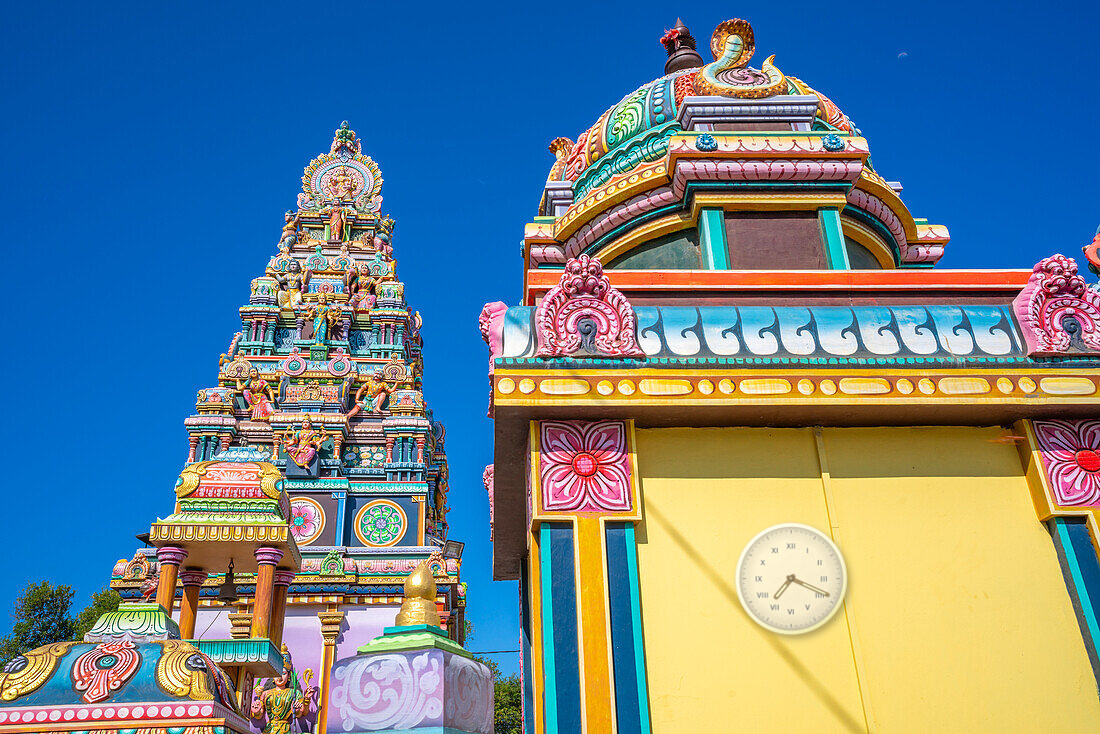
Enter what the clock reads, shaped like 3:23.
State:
7:19
